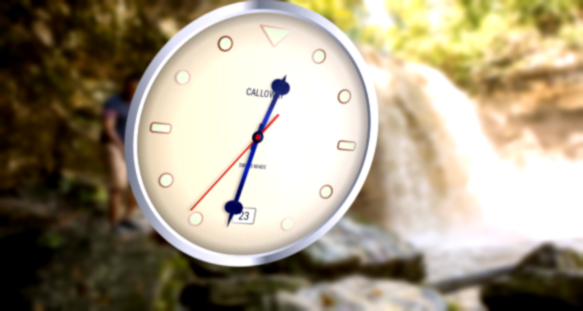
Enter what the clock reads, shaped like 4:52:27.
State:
12:31:36
